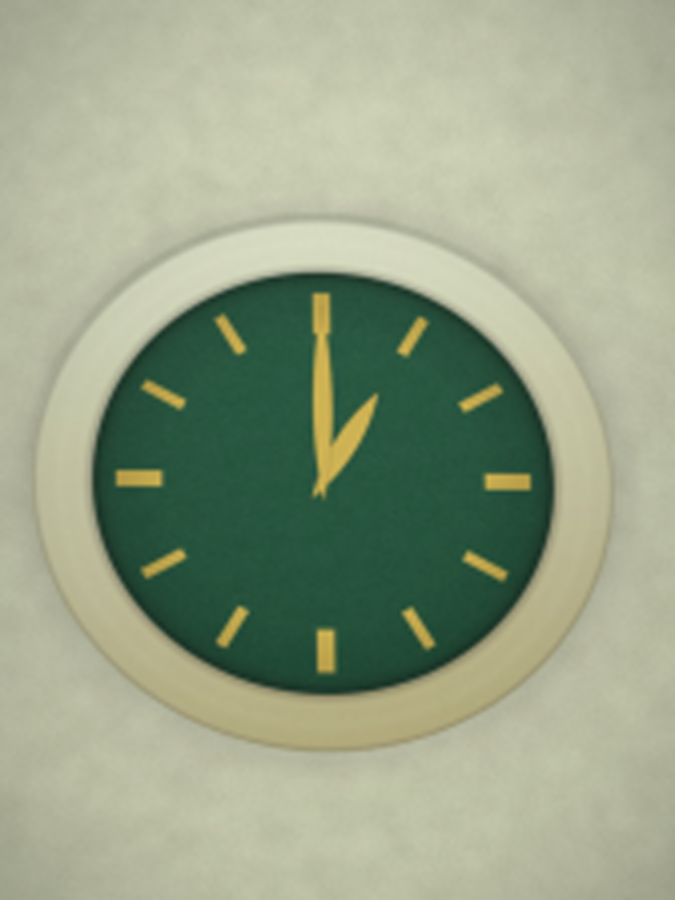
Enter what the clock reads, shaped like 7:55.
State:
1:00
